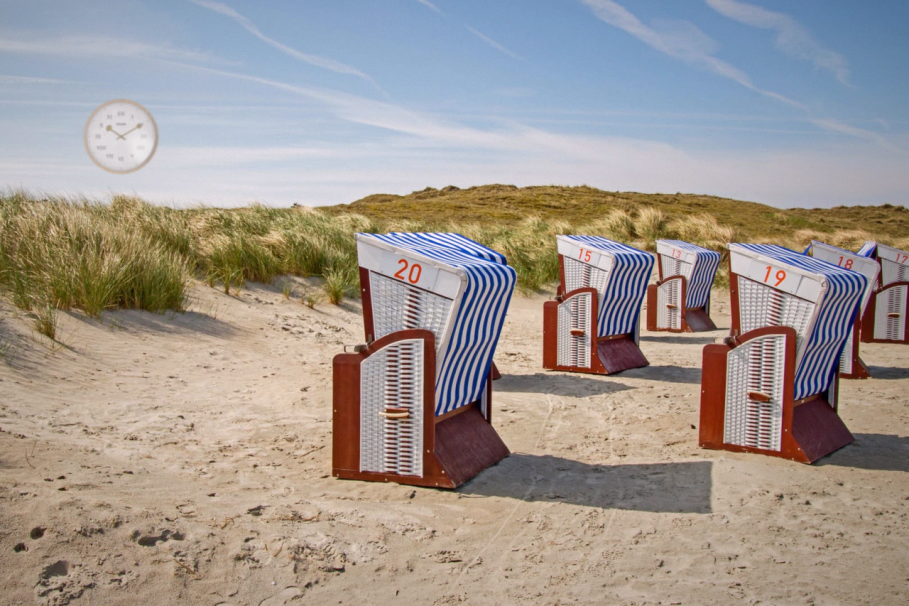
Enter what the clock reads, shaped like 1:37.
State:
10:10
